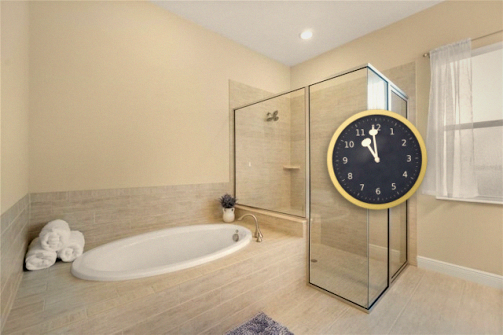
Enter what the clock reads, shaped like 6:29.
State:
10:59
